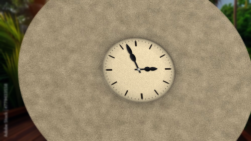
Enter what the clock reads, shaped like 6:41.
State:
2:57
